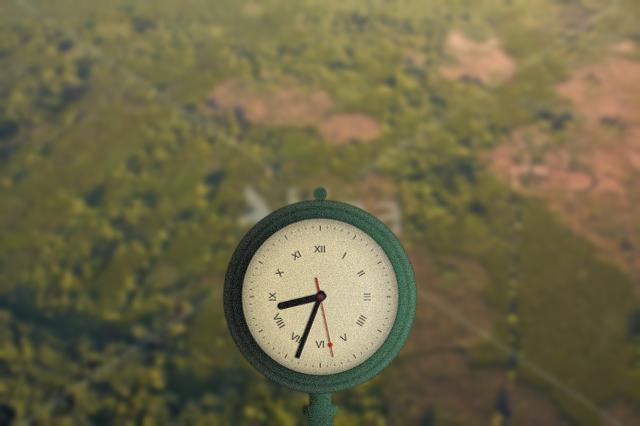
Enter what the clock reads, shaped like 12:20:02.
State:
8:33:28
